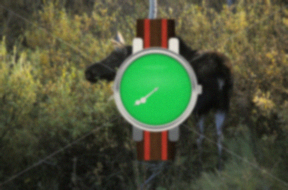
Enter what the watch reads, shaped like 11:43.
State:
7:39
